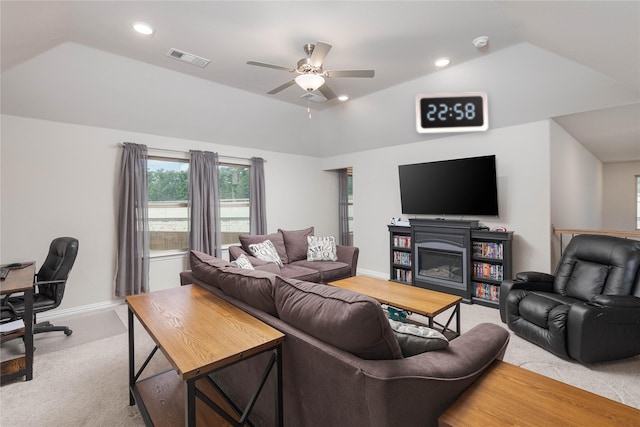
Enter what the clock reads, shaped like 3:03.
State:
22:58
